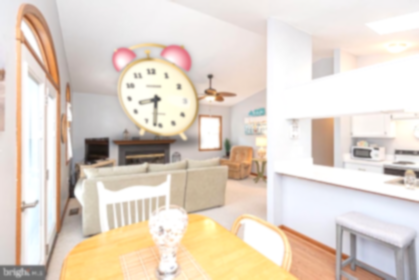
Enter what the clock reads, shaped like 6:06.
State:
8:32
